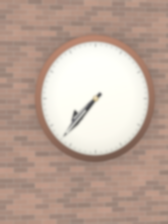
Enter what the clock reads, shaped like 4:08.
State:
7:37
